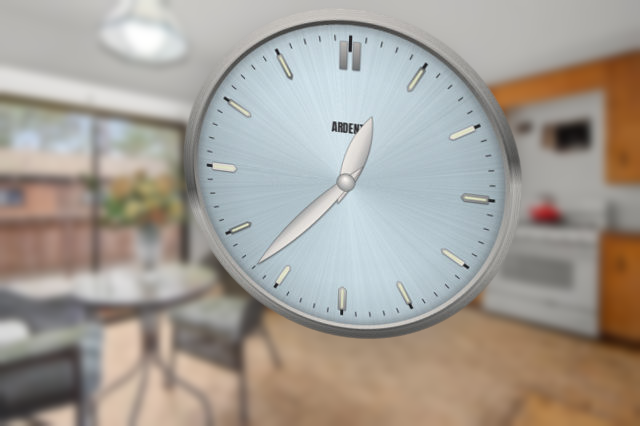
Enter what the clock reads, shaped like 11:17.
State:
12:37
